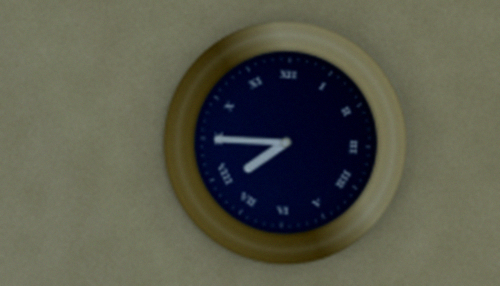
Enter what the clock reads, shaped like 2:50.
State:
7:45
